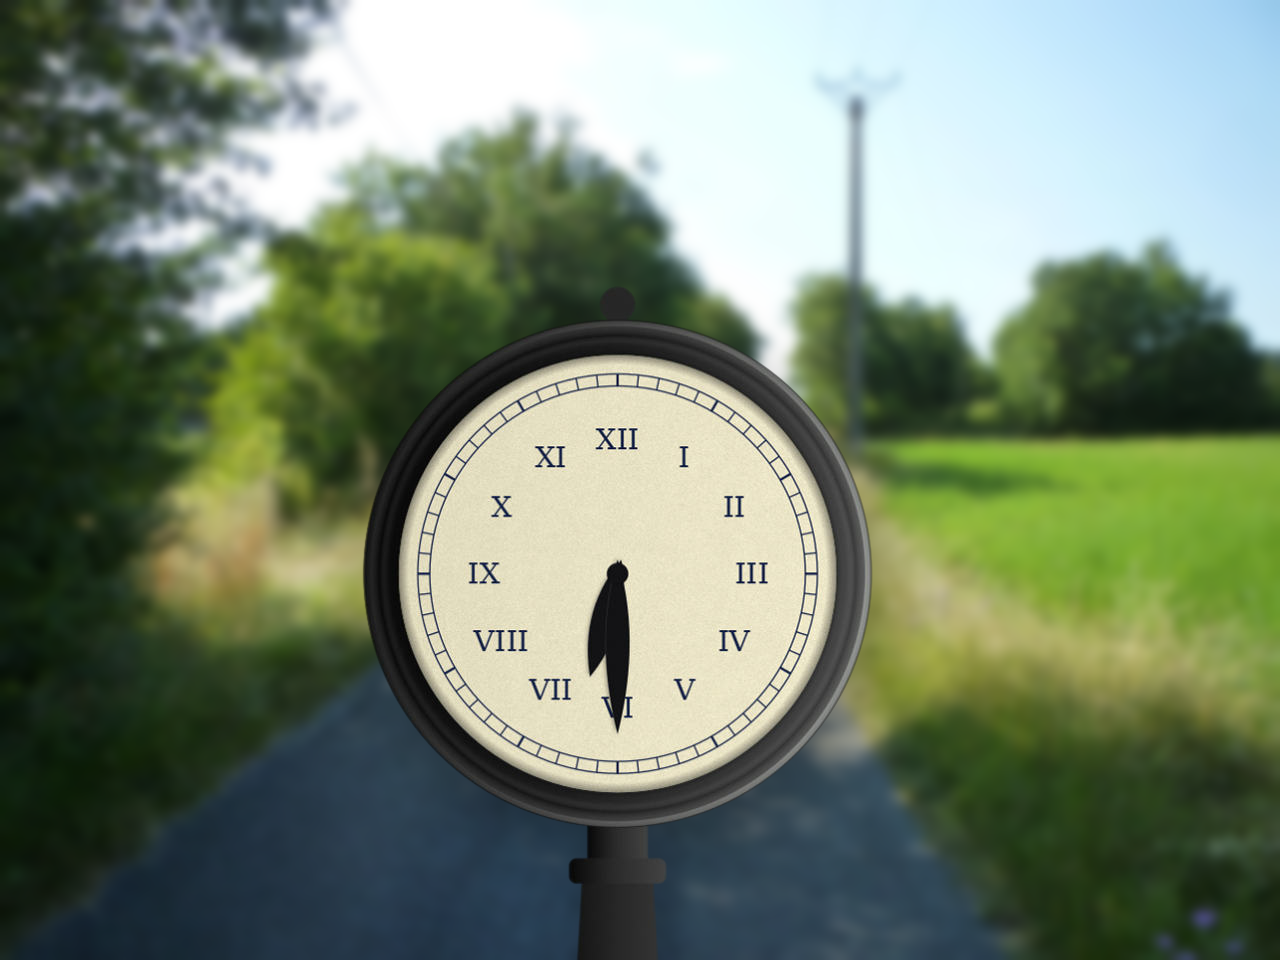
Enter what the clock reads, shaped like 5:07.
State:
6:30
